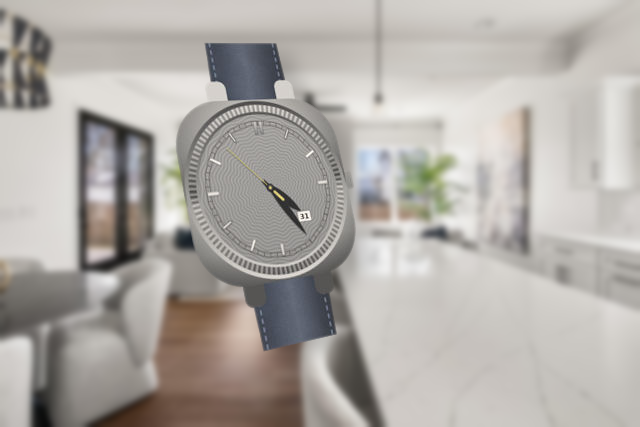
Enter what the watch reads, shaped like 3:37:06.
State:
4:24:53
